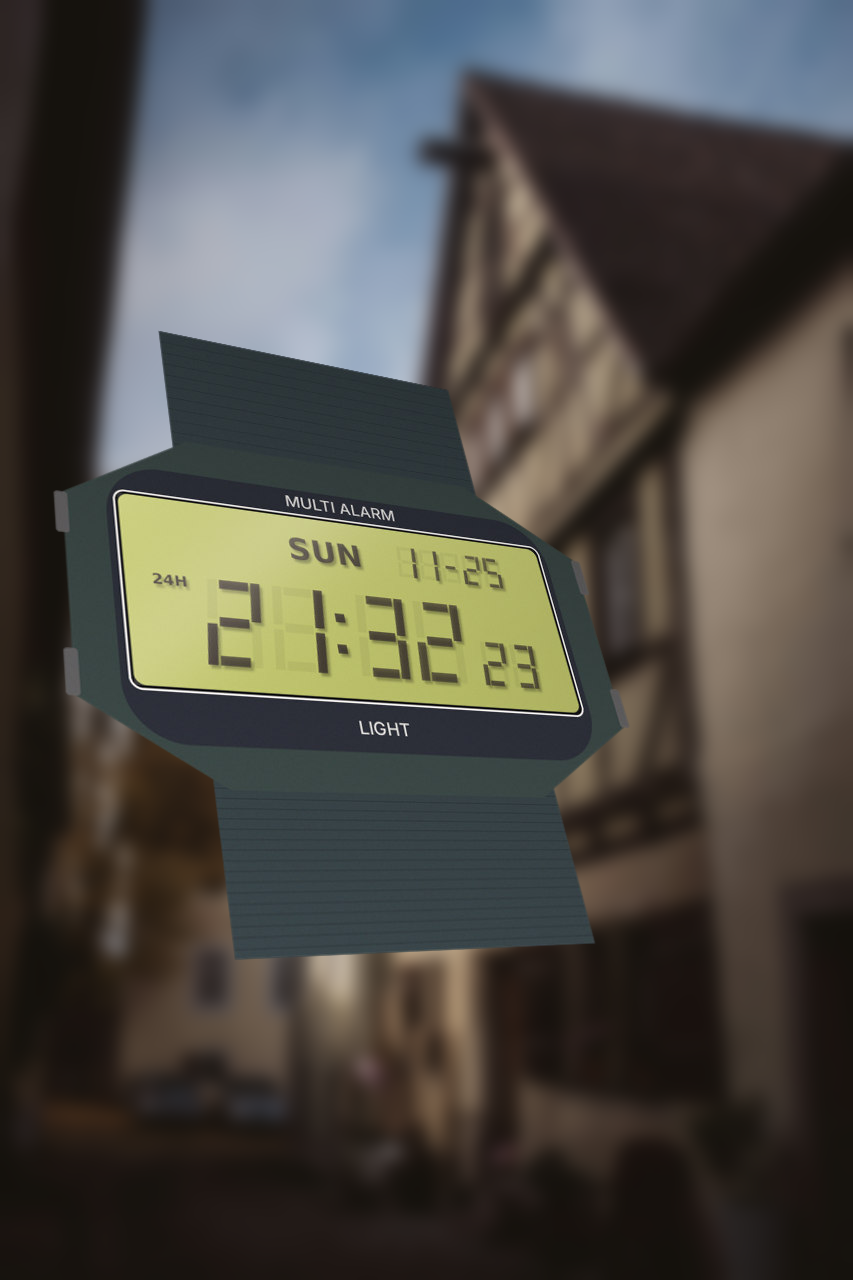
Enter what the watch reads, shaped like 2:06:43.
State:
21:32:23
